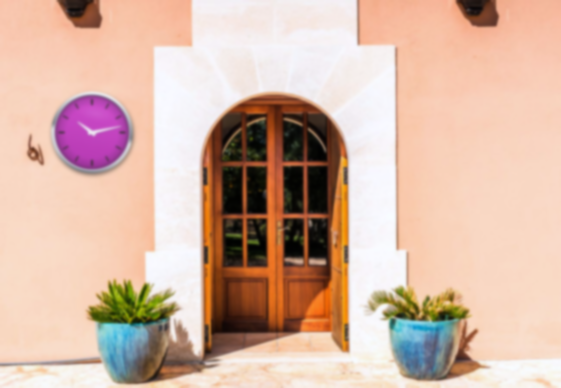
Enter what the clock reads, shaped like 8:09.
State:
10:13
